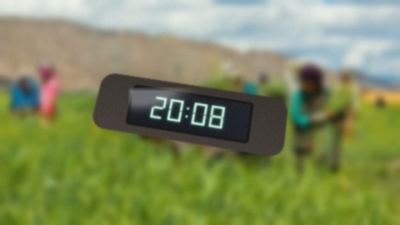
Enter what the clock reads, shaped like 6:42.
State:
20:08
